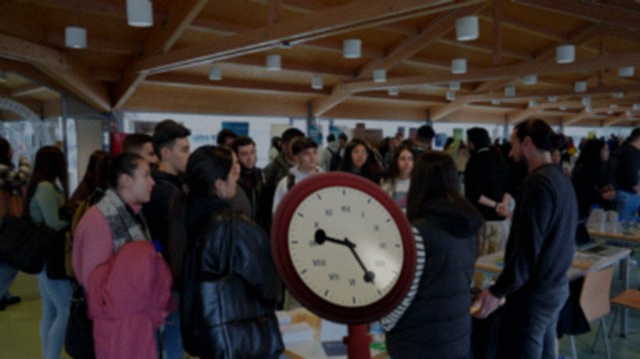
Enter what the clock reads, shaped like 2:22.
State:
9:25
